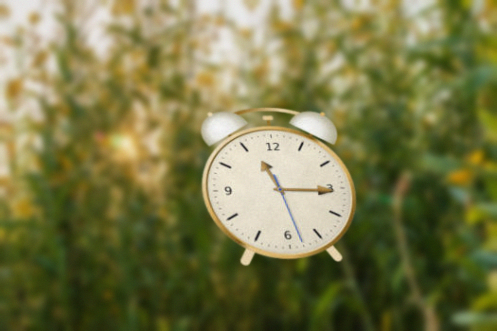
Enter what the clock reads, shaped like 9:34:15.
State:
11:15:28
